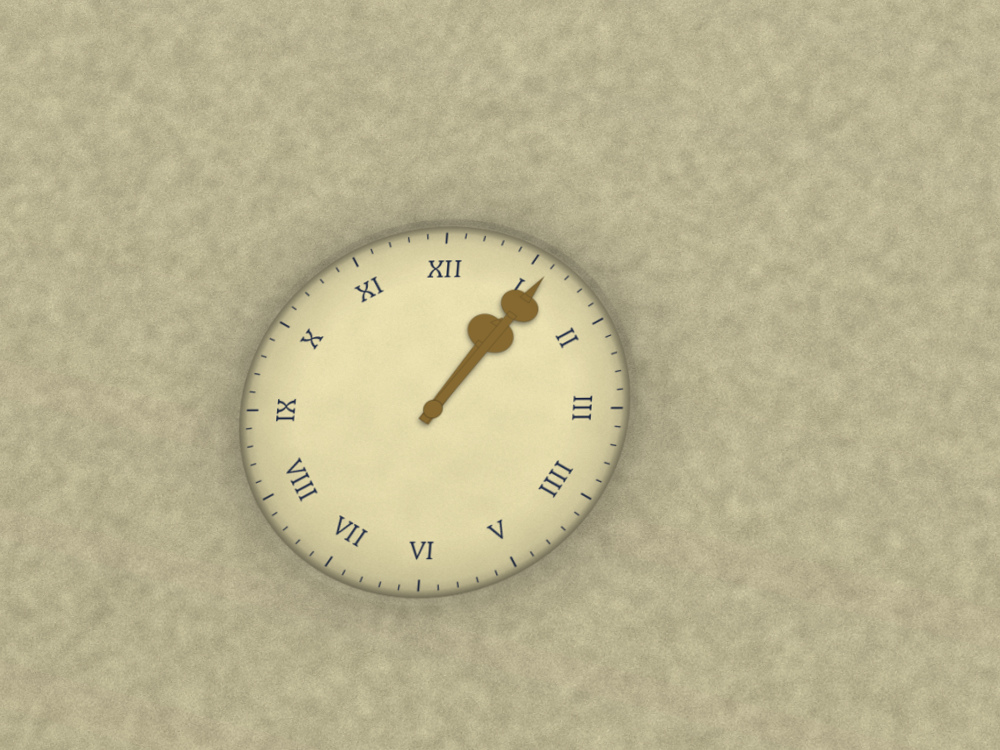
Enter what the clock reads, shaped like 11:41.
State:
1:06
